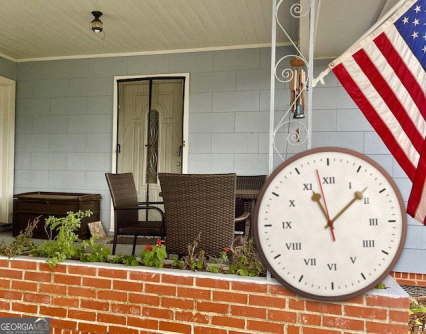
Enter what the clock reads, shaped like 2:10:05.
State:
11:07:58
